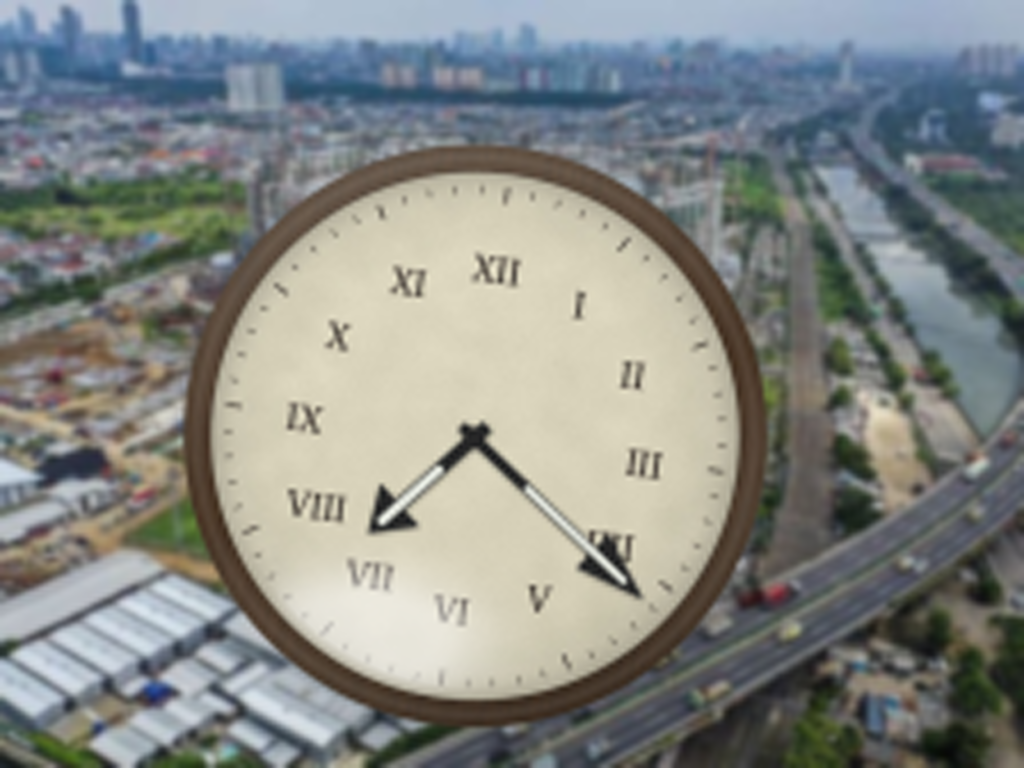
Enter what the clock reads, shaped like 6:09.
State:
7:21
